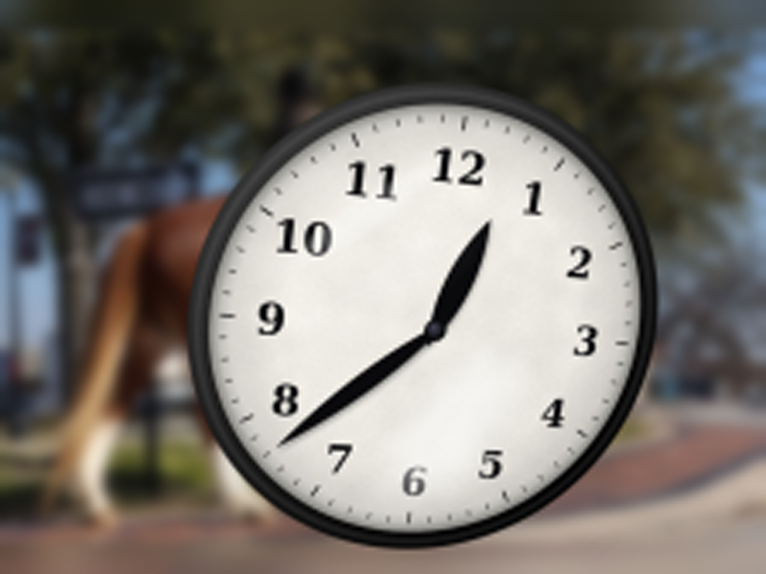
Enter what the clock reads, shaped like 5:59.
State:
12:38
